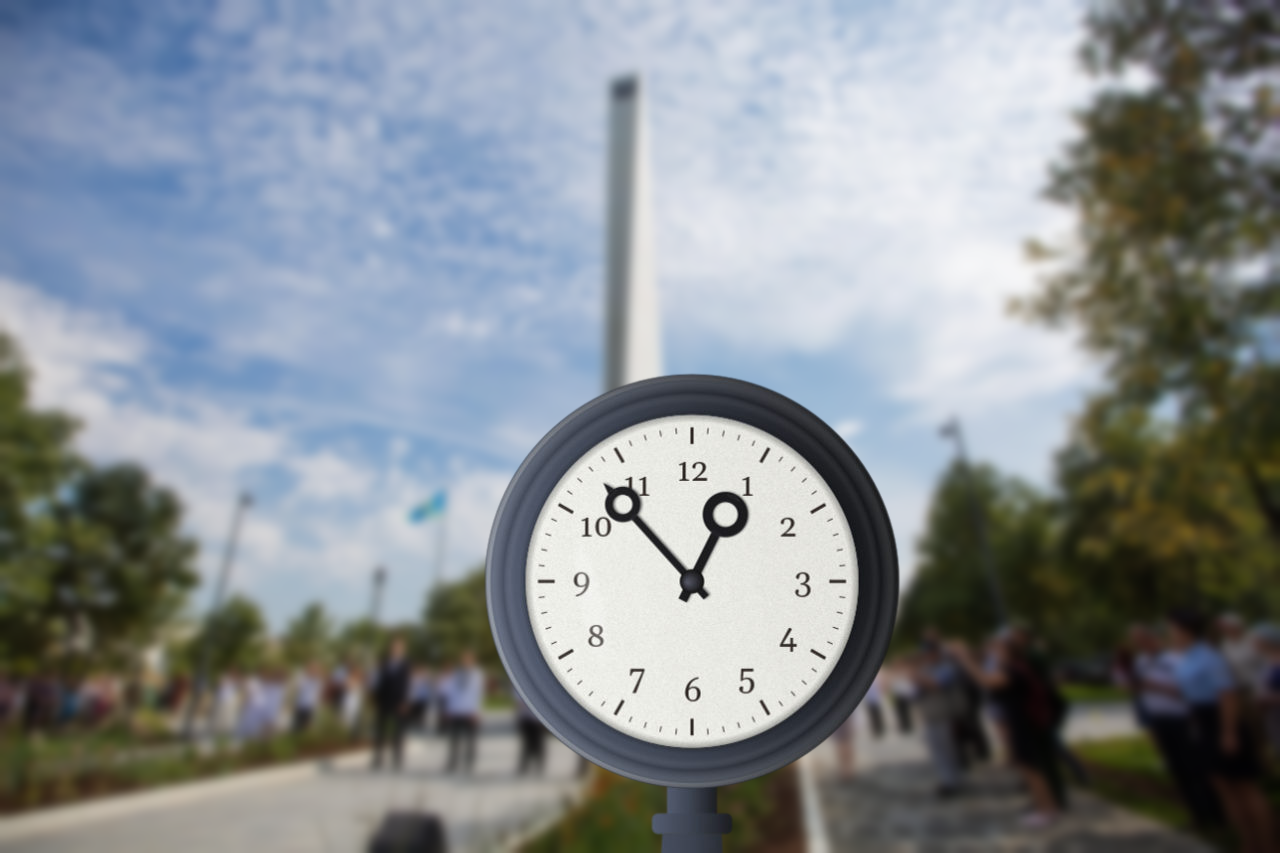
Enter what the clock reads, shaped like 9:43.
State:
12:53
